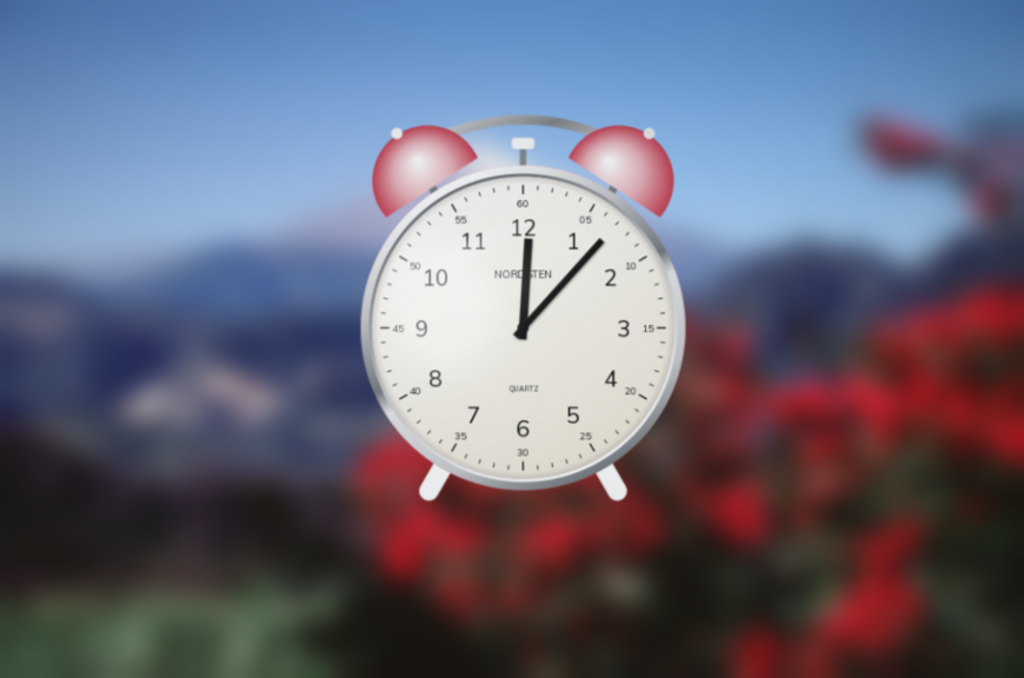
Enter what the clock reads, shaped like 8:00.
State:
12:07
